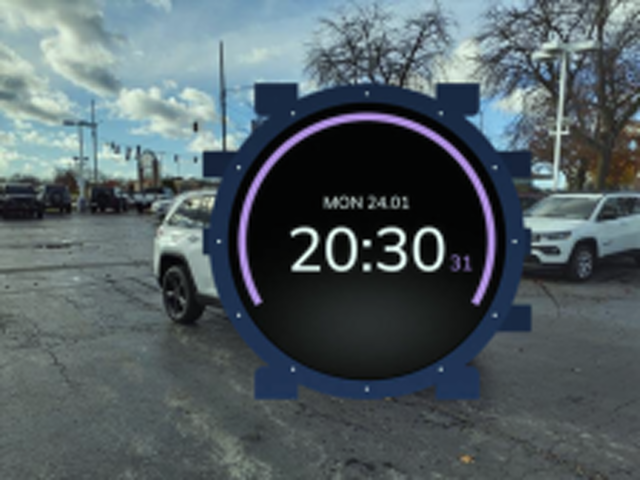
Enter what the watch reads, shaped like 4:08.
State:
20:30
